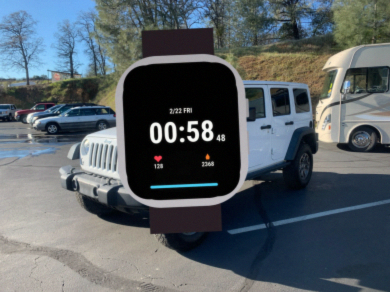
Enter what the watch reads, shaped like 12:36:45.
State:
0:58:48
